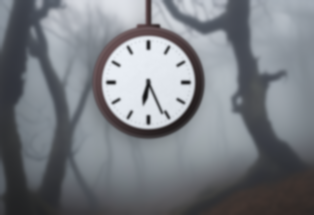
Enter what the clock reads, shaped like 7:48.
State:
6:26
